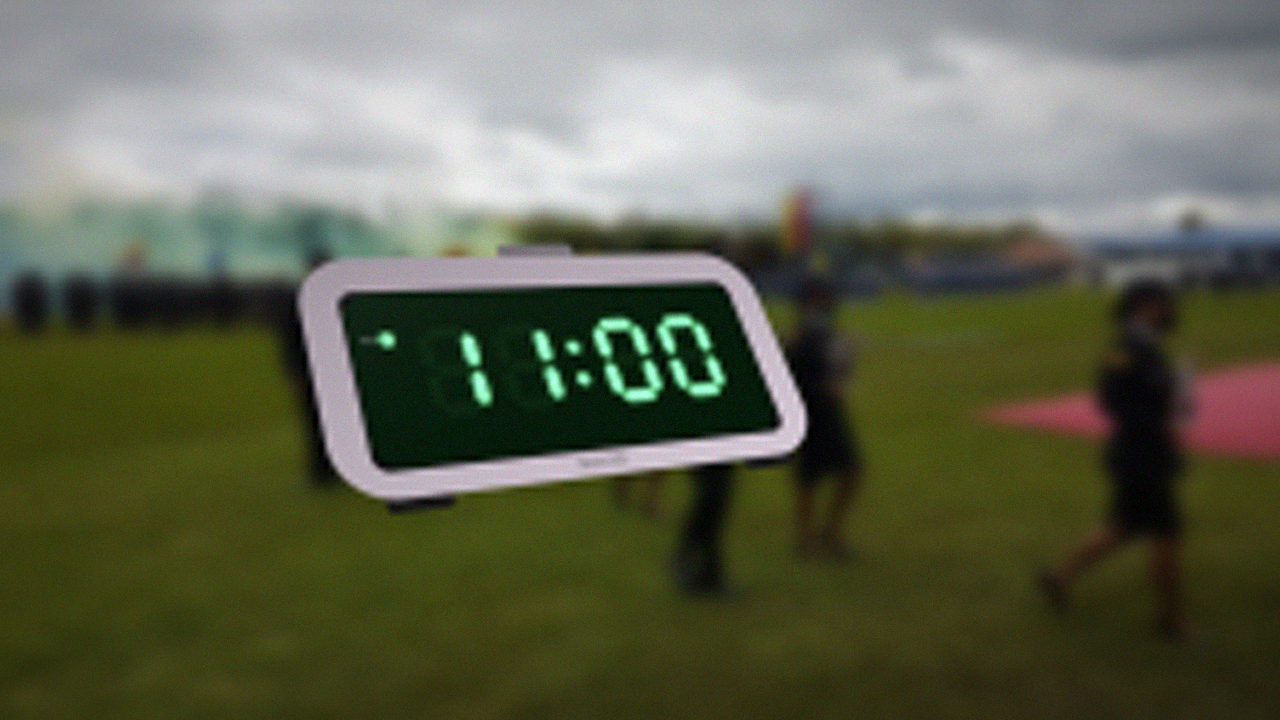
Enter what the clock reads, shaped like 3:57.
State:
11:00
